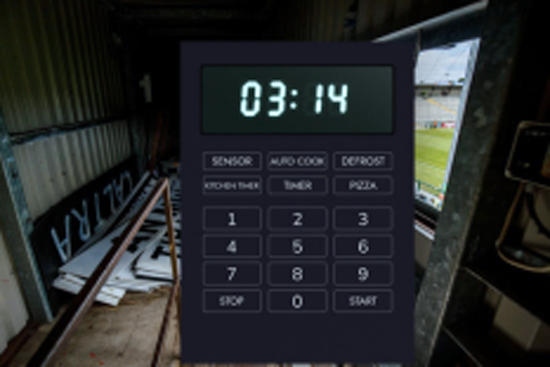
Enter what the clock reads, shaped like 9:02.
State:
3:14
